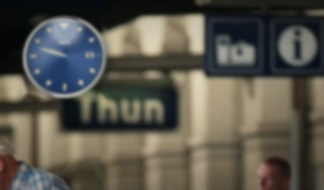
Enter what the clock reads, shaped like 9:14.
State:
9:48
